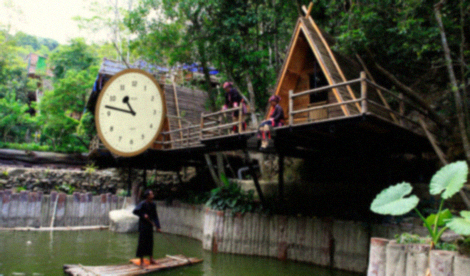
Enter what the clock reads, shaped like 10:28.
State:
10:47
